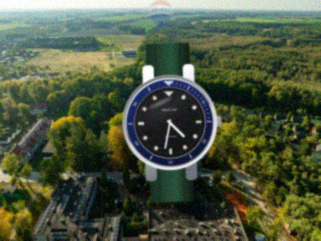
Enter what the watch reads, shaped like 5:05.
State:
4:32
